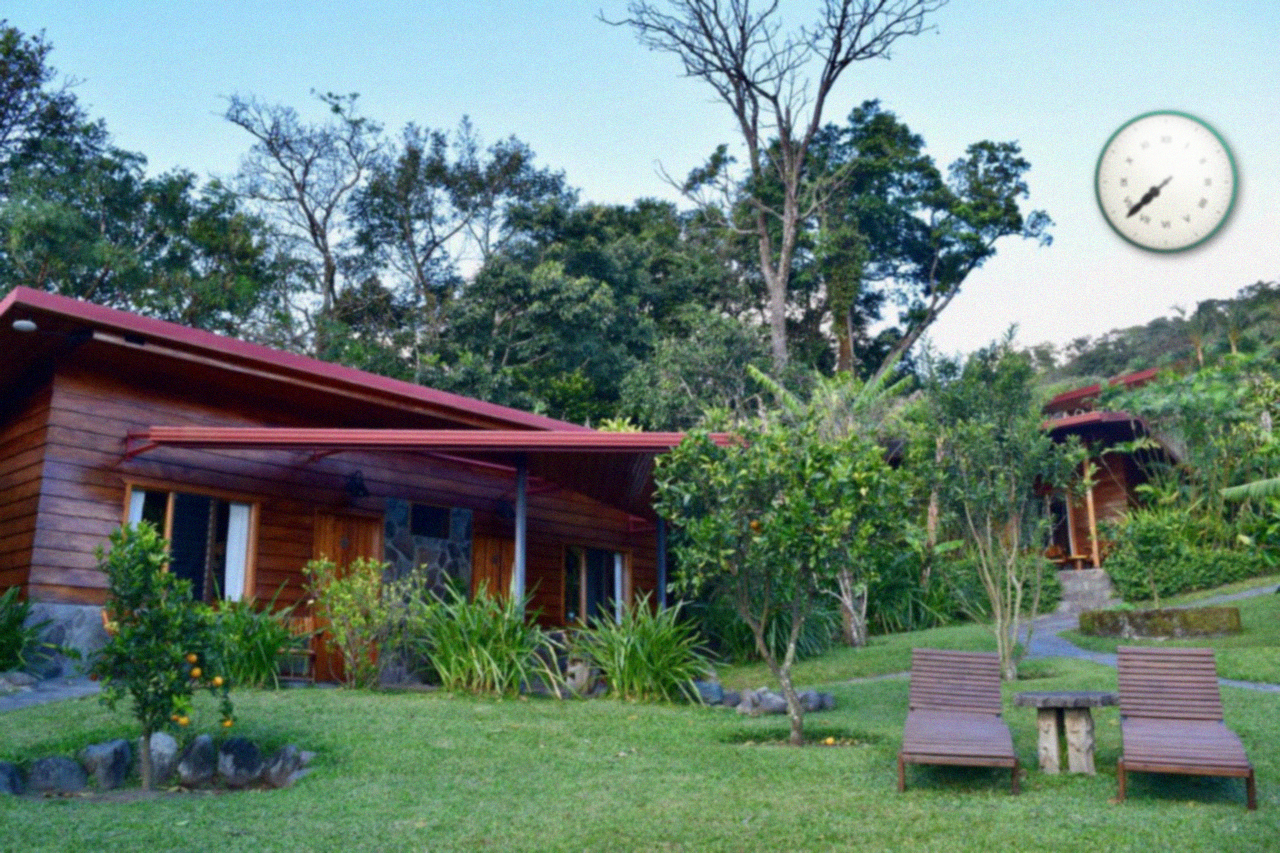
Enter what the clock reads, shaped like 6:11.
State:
7:38
